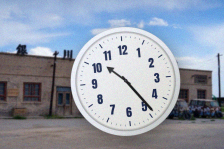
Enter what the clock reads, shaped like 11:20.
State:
10:24
